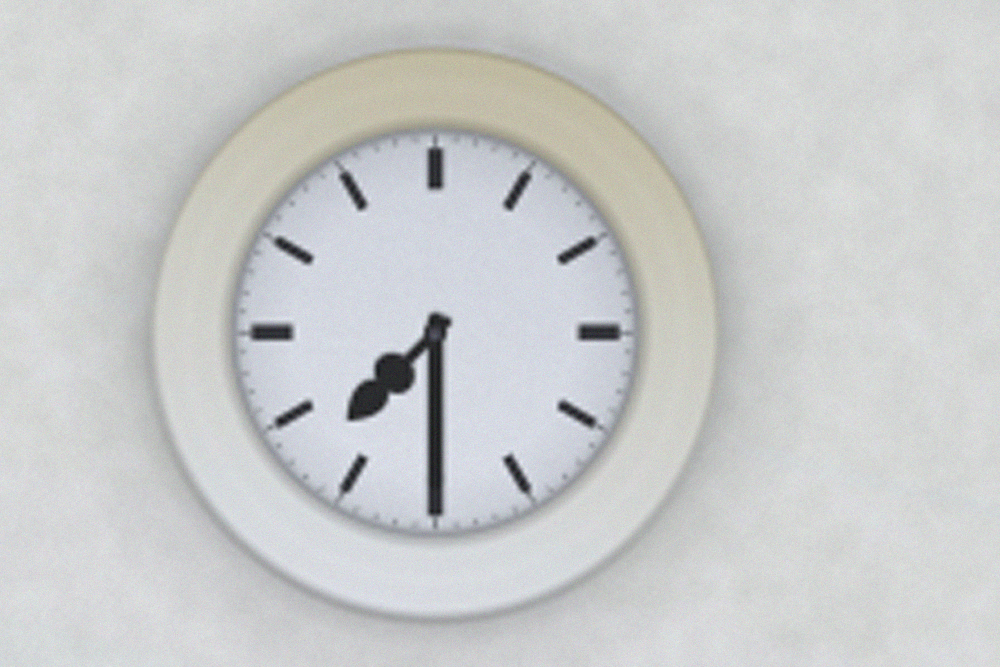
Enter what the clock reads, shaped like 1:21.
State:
7:30
